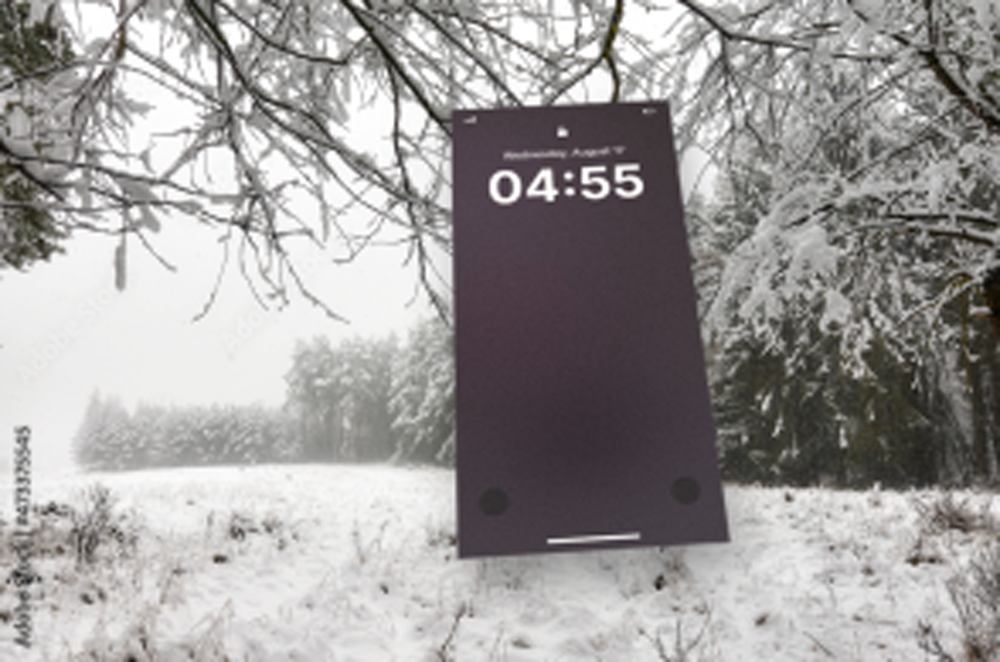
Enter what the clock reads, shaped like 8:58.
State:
4:55
